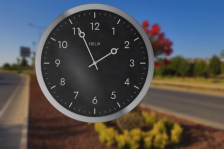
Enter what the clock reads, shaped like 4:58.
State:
1:56
